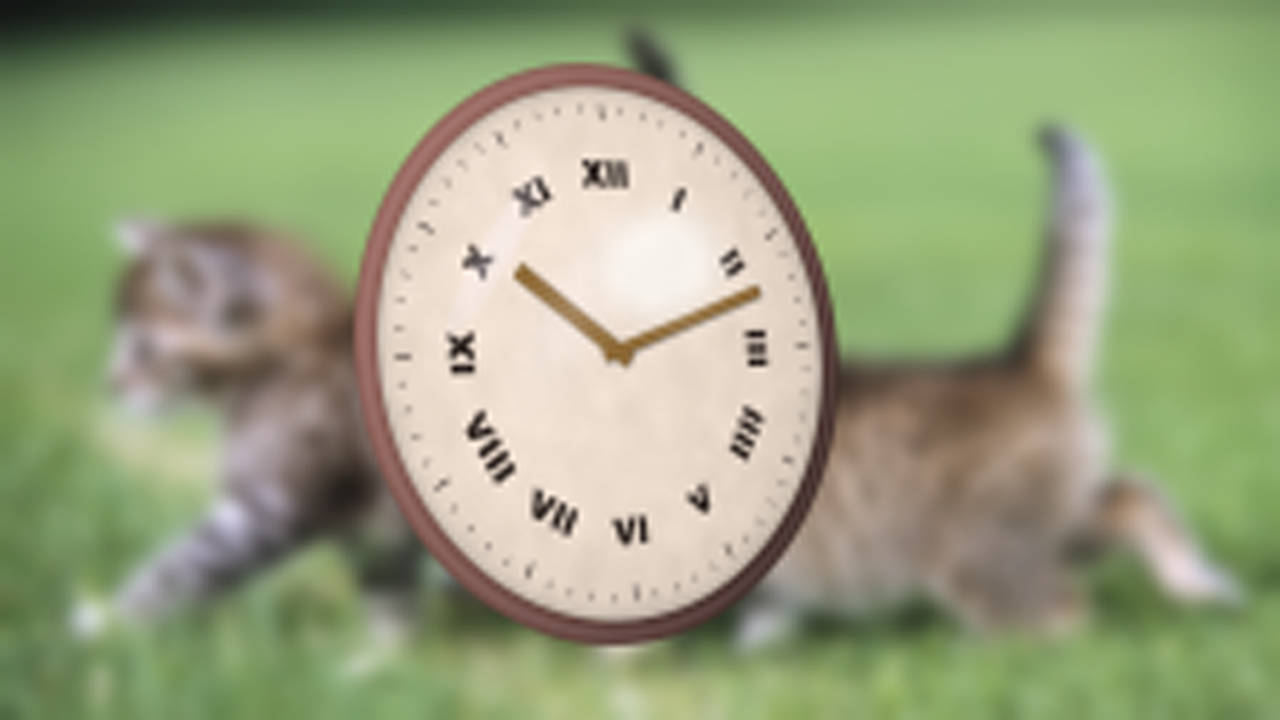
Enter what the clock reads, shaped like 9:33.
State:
10:12
